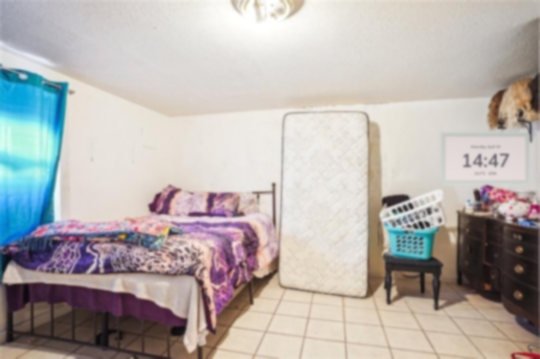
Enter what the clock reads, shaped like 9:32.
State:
14:47
